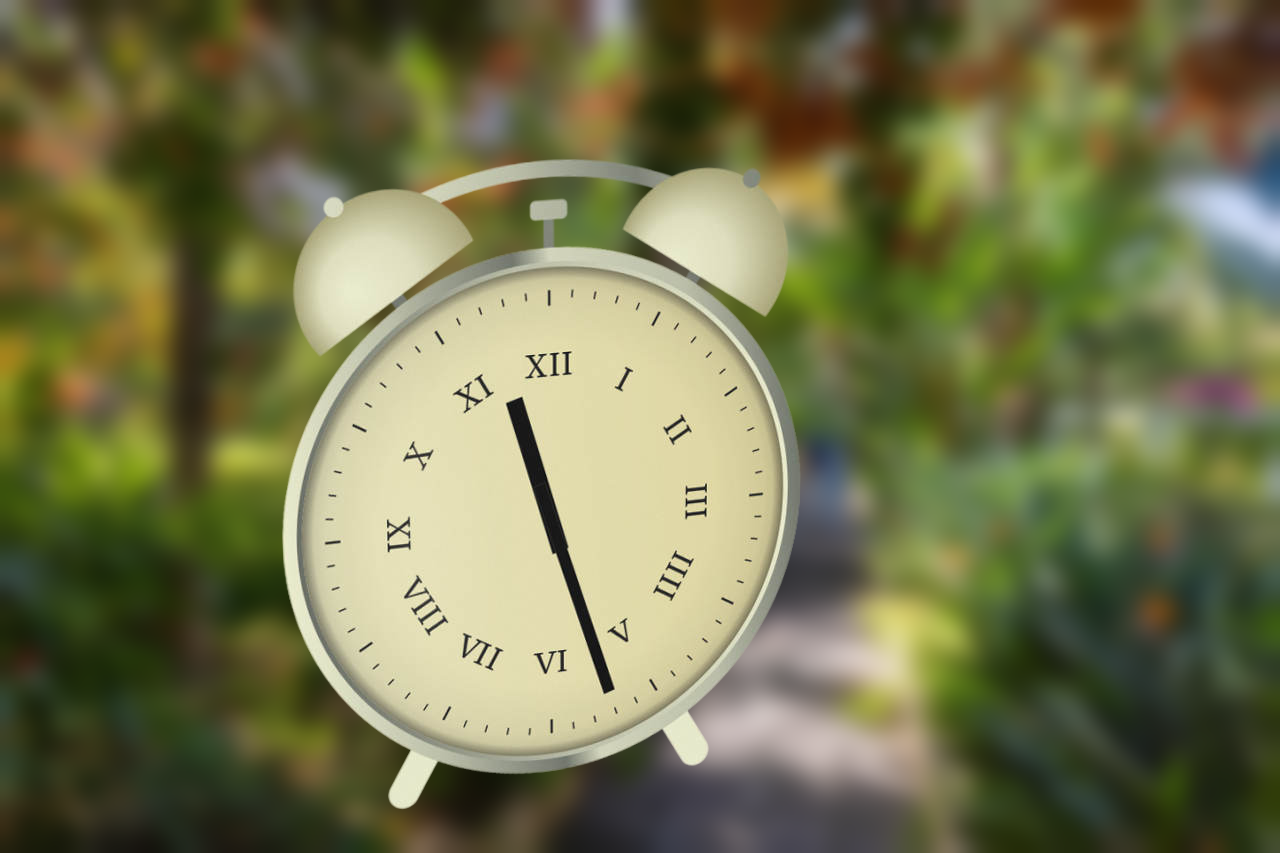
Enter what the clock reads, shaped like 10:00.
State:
11:27
